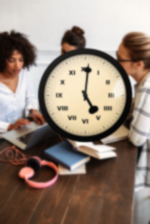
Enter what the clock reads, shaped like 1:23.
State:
5:01
